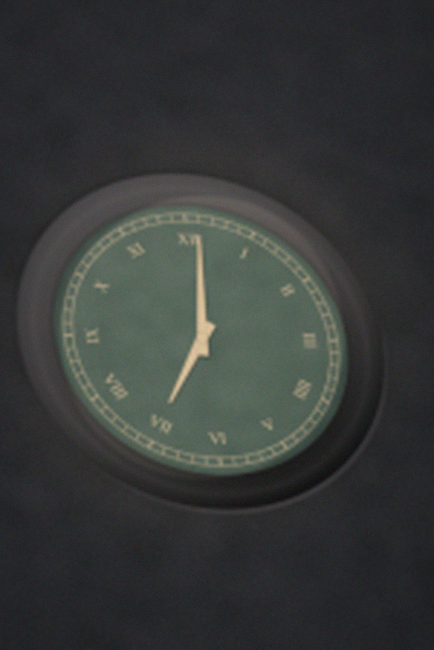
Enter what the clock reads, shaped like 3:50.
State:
7:01
